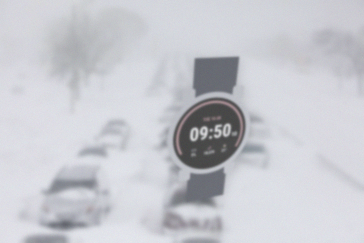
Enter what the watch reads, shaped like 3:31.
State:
9:50
